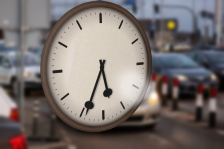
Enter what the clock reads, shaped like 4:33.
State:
5:34
